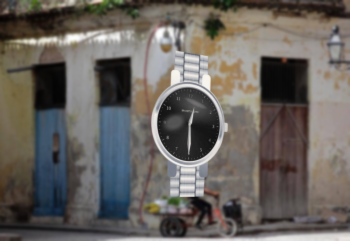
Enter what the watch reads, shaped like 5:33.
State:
12:30
